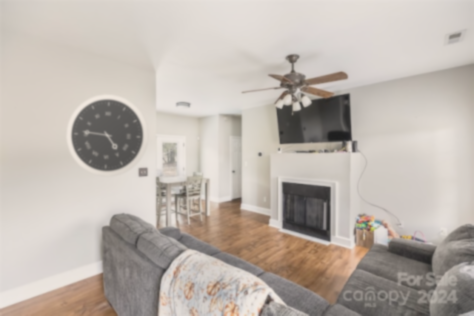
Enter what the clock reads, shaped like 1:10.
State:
4:46
